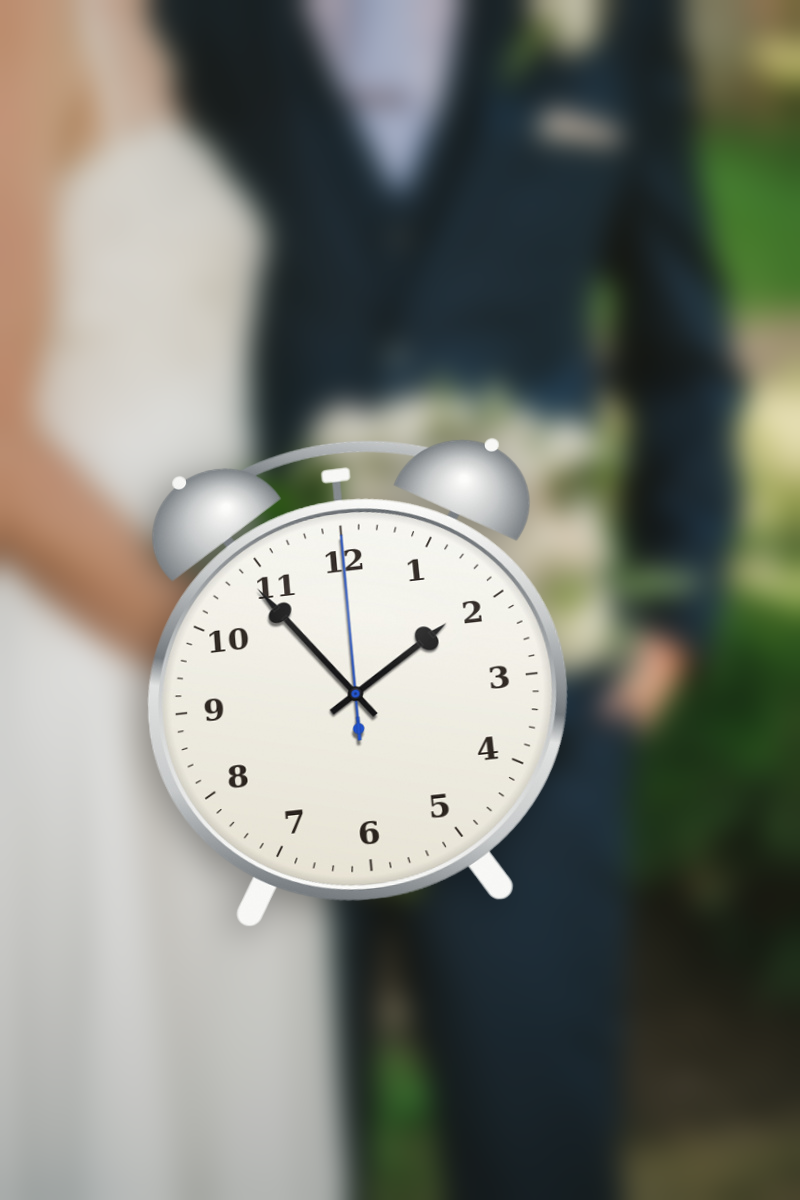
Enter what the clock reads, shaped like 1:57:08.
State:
1:54:00
